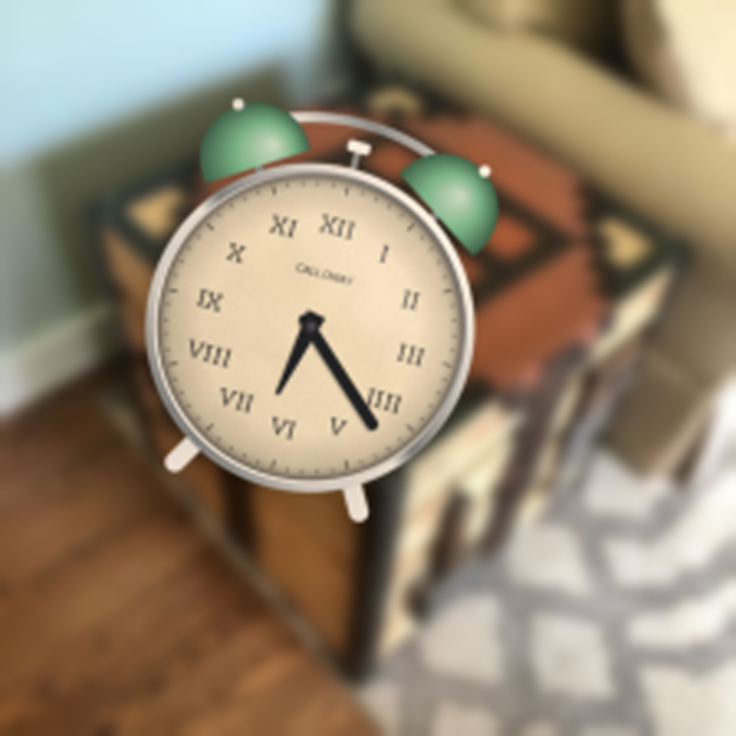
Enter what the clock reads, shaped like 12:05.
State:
6:22
